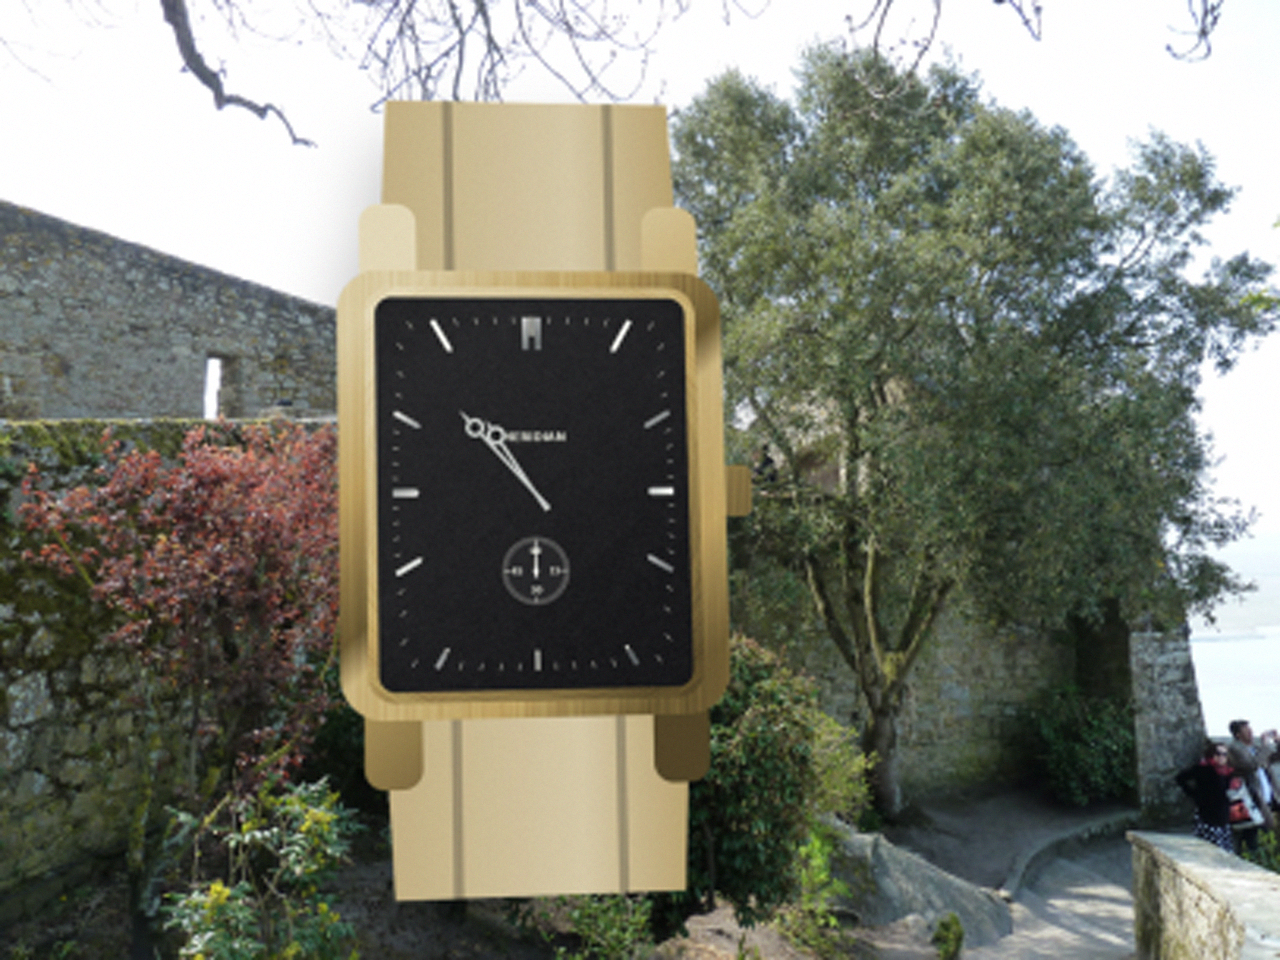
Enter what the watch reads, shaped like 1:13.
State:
10:53
